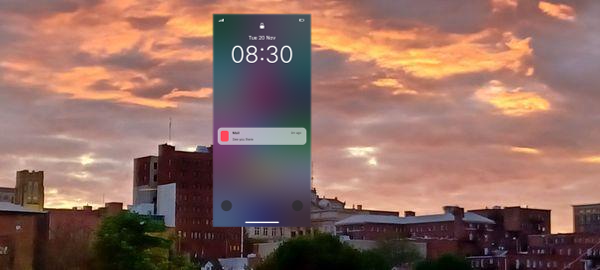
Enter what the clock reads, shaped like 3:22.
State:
8:30
